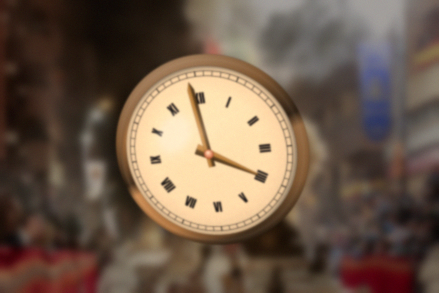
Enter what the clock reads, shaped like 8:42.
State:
3:59
